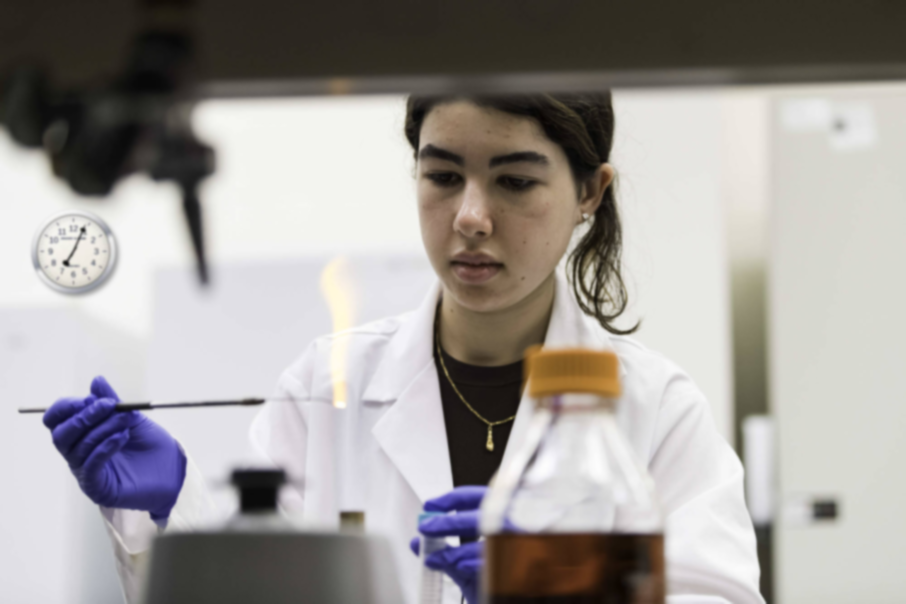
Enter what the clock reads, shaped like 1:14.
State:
7:04
